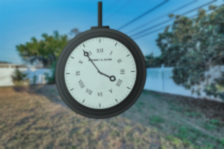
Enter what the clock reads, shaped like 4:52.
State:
3:54
